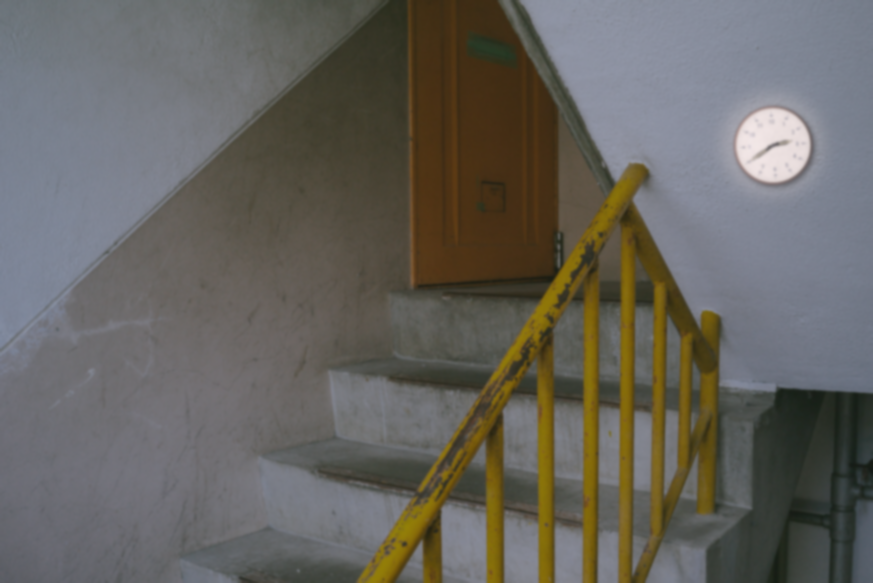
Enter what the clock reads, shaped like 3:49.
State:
2:40
